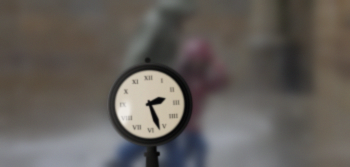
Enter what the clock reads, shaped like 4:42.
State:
2:27
